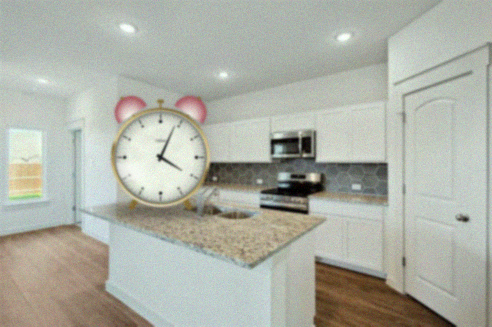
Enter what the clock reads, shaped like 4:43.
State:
4:04
